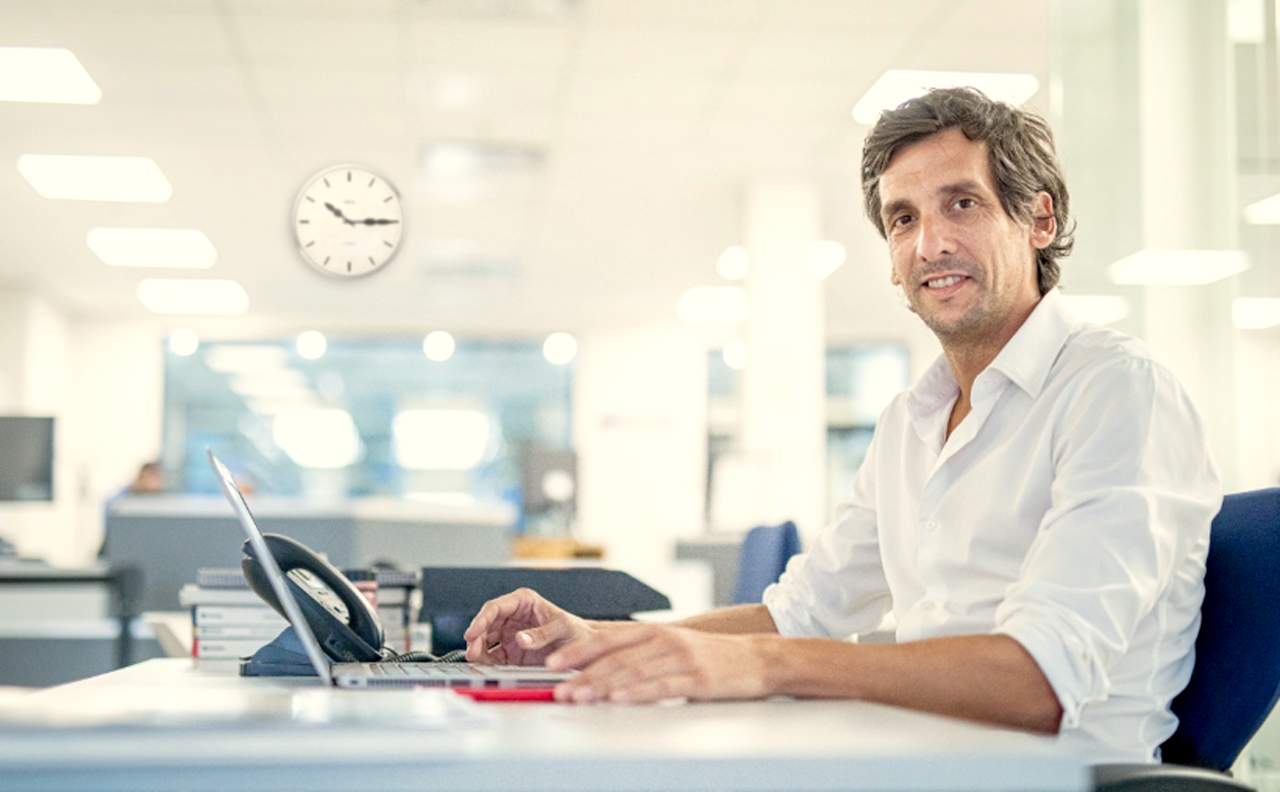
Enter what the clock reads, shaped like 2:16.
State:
10:15
